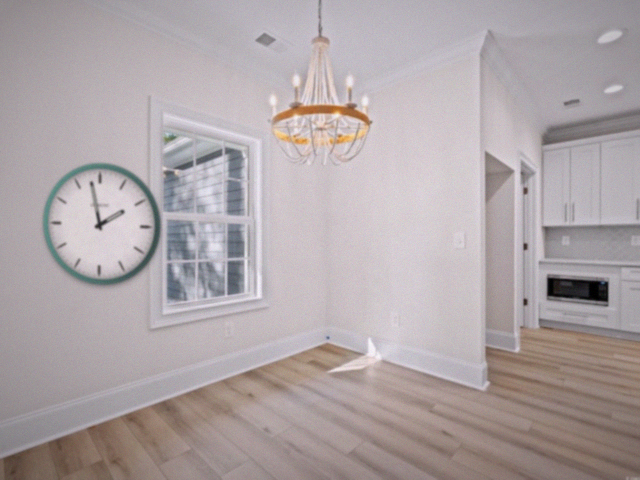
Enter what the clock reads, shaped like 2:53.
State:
1:58
